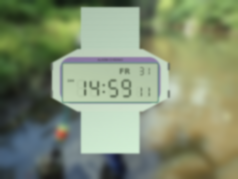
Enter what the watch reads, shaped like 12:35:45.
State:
14:59:11
